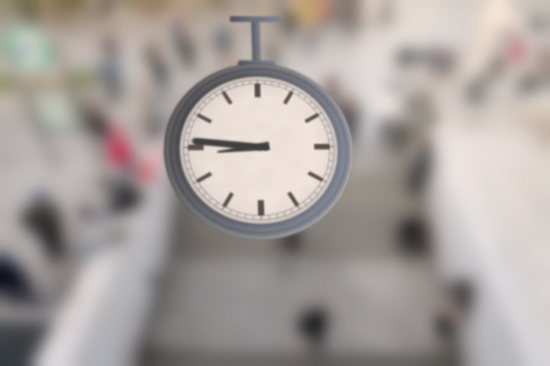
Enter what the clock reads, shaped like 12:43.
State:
8:46
